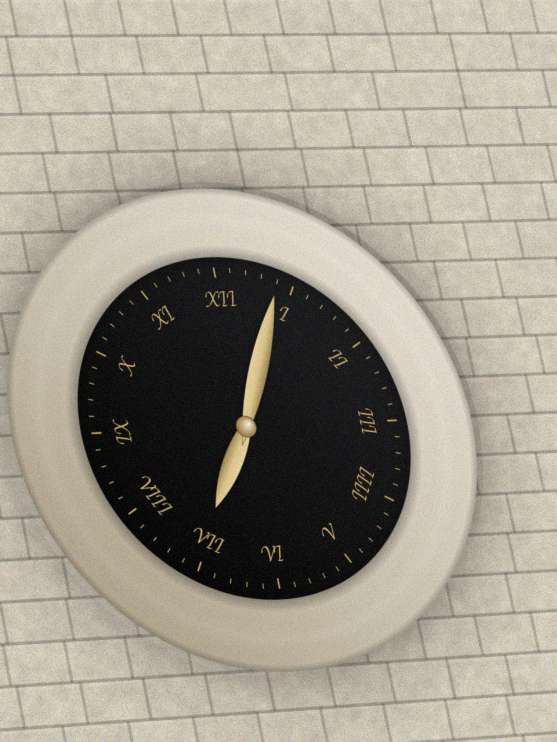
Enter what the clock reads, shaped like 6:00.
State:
7:04
